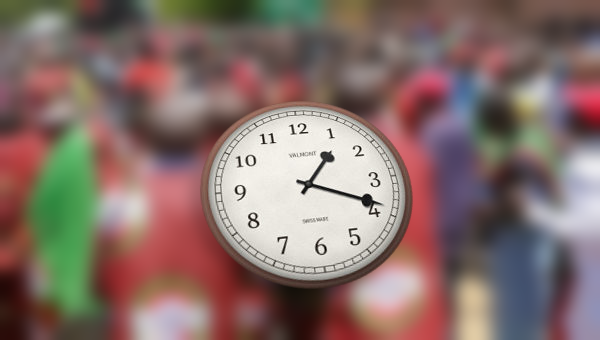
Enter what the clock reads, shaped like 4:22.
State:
1:19
